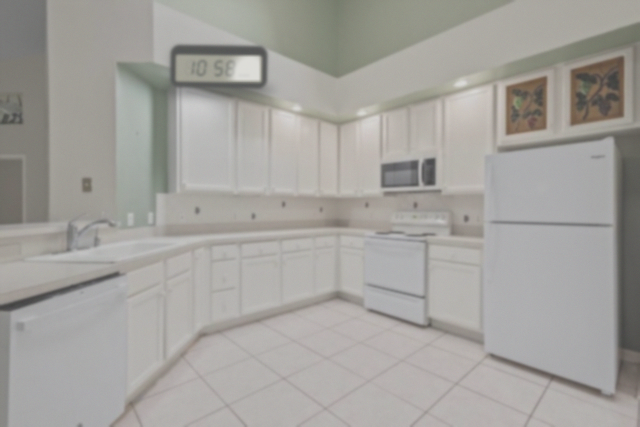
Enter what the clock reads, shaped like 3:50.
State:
10:58
